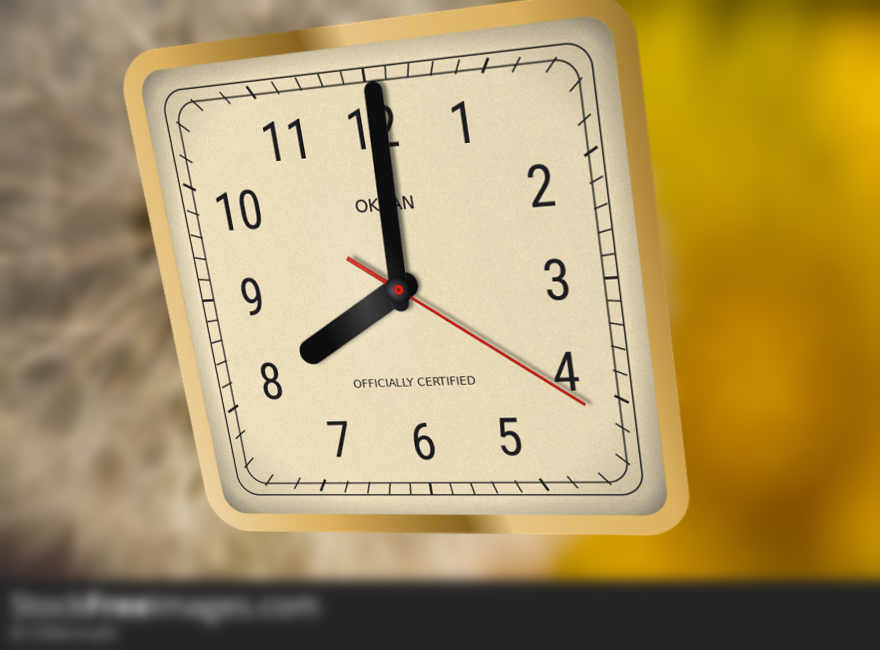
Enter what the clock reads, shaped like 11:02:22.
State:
8:00:21
